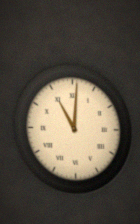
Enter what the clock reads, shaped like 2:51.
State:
11:01
